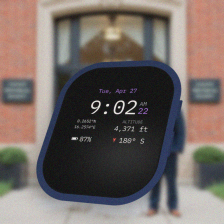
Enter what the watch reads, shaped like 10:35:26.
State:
9:02:22
